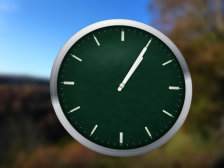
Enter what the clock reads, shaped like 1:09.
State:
1:05
